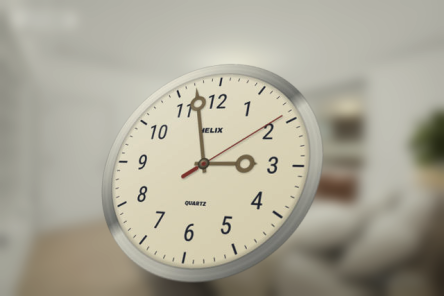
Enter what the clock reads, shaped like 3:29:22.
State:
2:57:09
